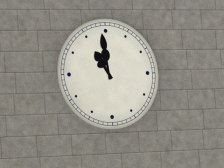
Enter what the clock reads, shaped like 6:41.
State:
10:59
